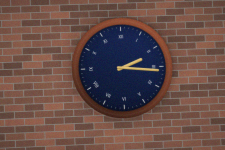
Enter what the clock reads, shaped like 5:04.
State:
2:16
